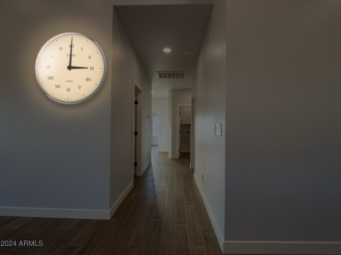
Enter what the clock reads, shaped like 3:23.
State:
3:00
